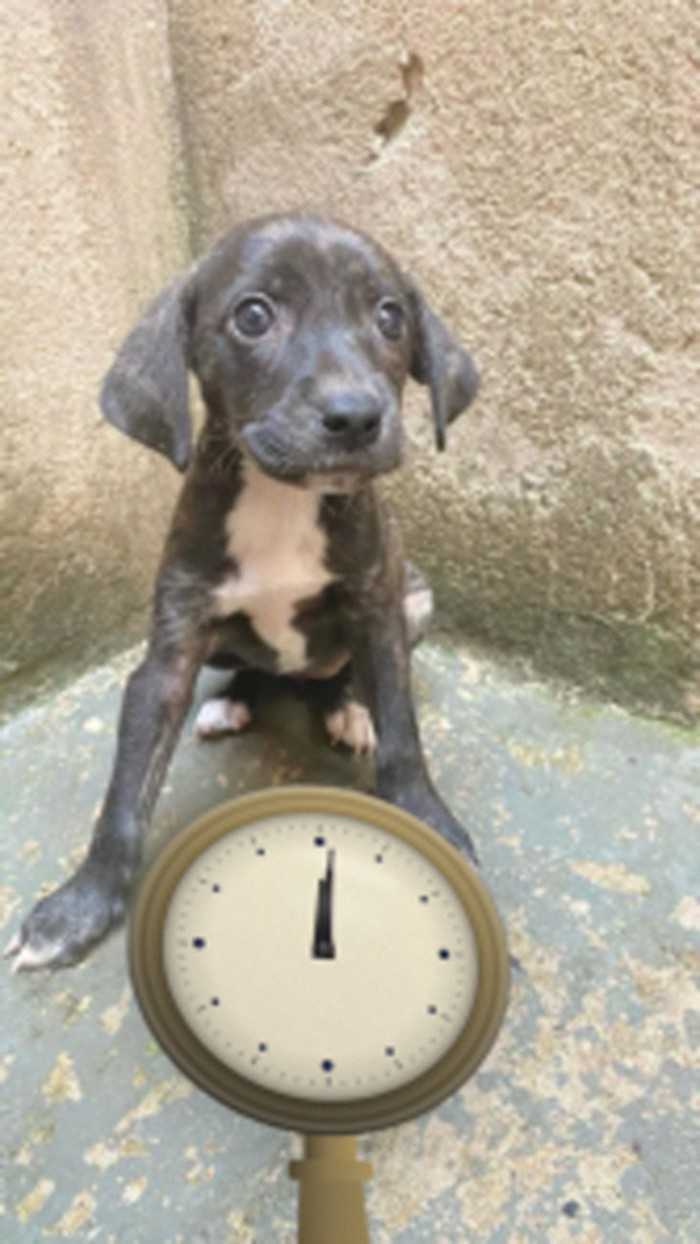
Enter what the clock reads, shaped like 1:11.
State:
12:01
